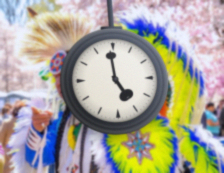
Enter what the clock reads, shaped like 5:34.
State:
4:59
